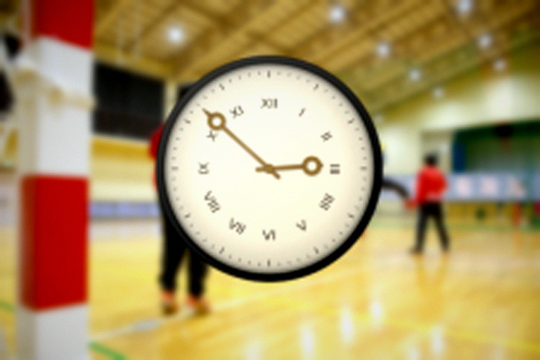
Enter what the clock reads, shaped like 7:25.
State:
2:52
